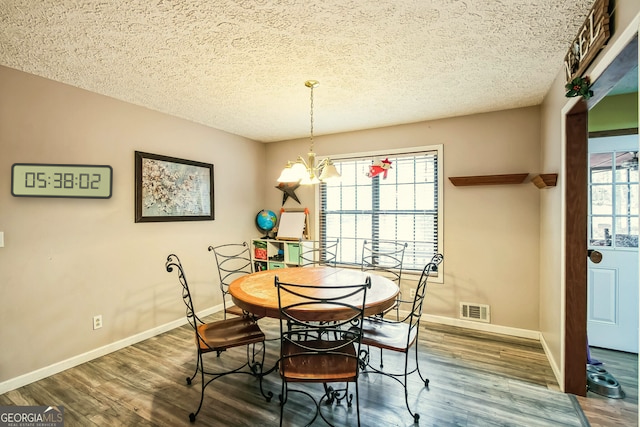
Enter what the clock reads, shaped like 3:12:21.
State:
5:38:02
